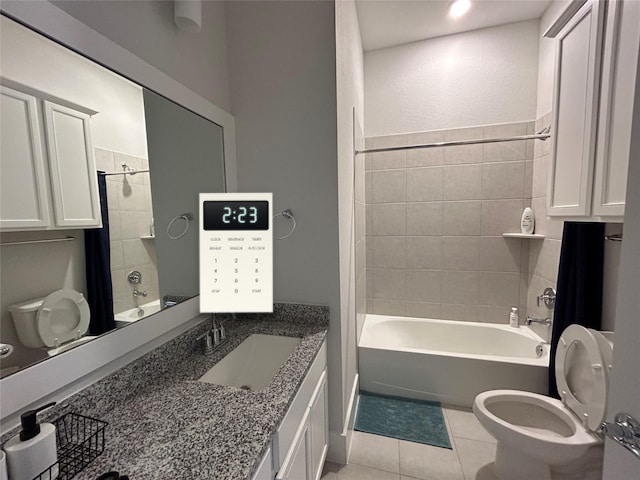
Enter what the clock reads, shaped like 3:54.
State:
2:23
